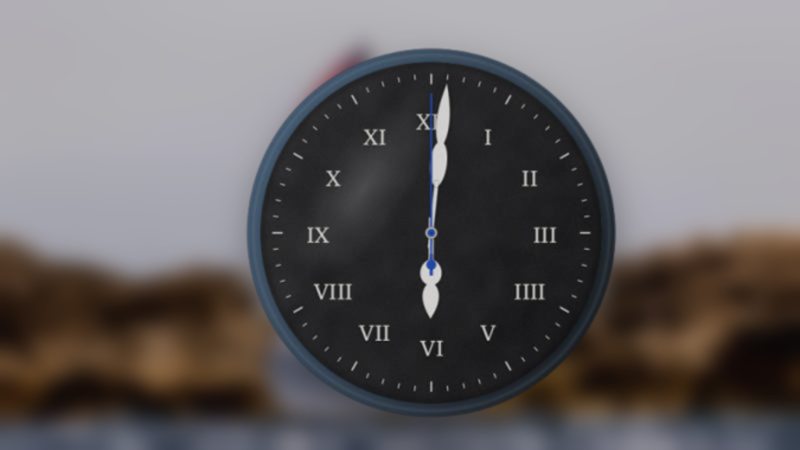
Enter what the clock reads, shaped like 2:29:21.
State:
6:01:00
